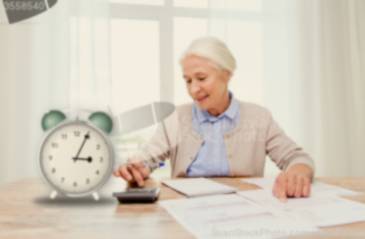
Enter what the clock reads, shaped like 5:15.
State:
3:04
